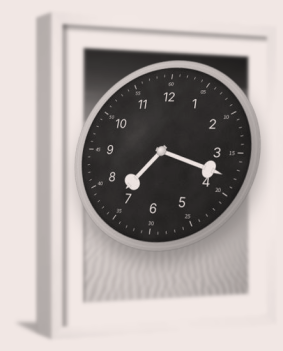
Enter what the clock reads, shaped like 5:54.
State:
7:18
